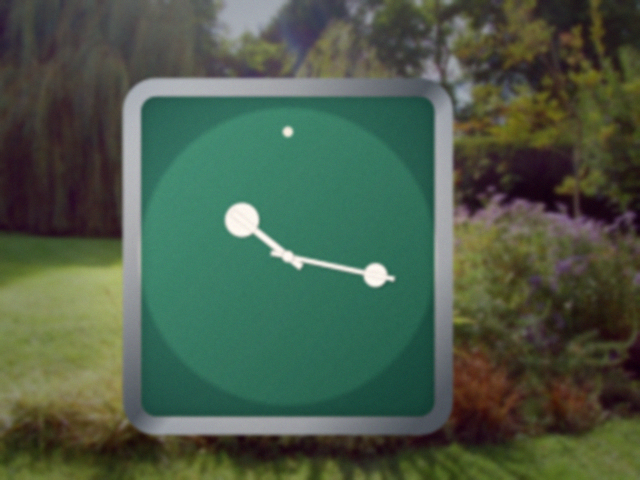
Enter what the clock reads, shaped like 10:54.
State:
10:17
